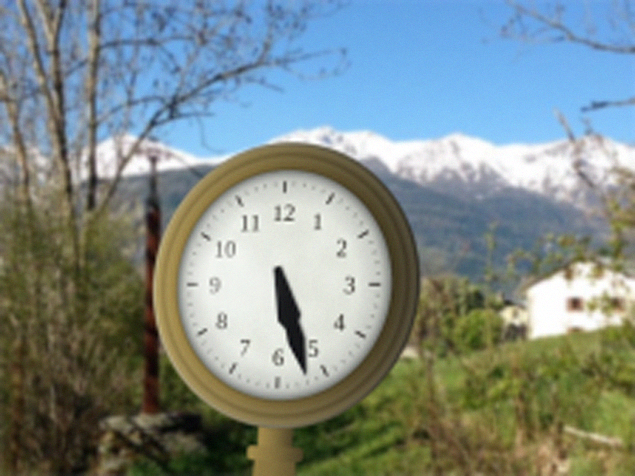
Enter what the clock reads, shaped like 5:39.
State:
5:27
